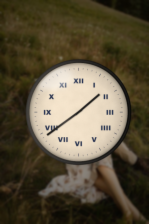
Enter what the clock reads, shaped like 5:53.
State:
1:39
